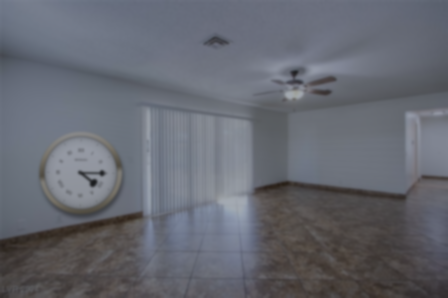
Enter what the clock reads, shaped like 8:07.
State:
4:15
